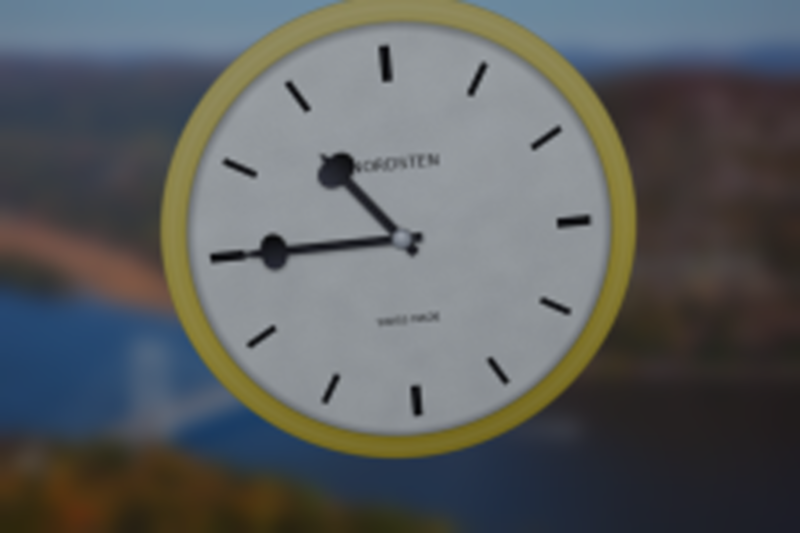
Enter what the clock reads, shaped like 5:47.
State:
10:45
